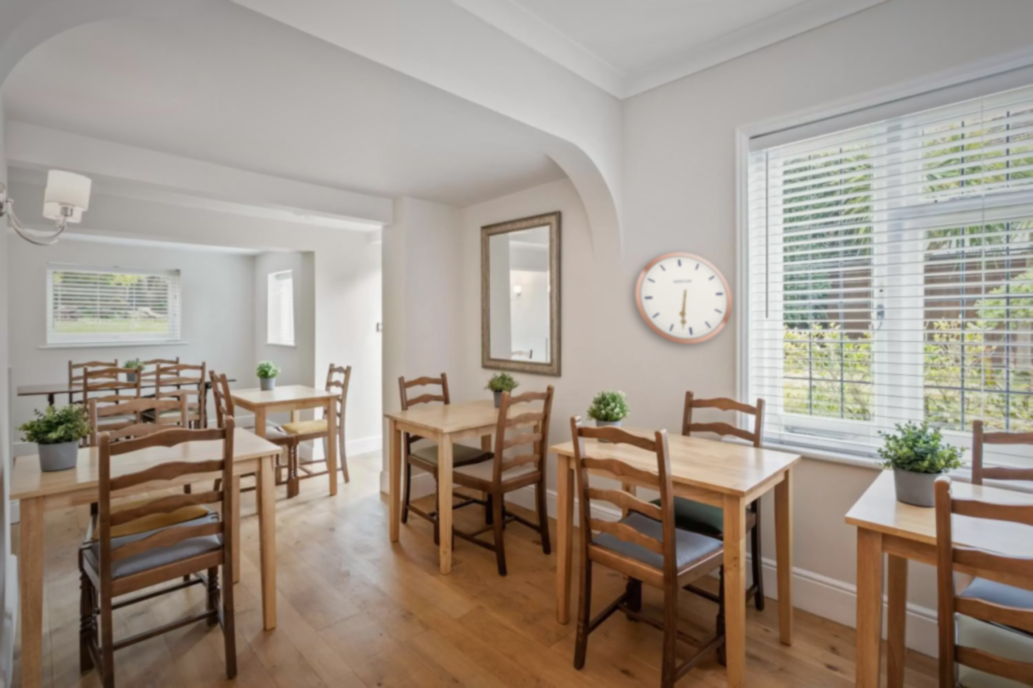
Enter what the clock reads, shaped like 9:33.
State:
6:32
